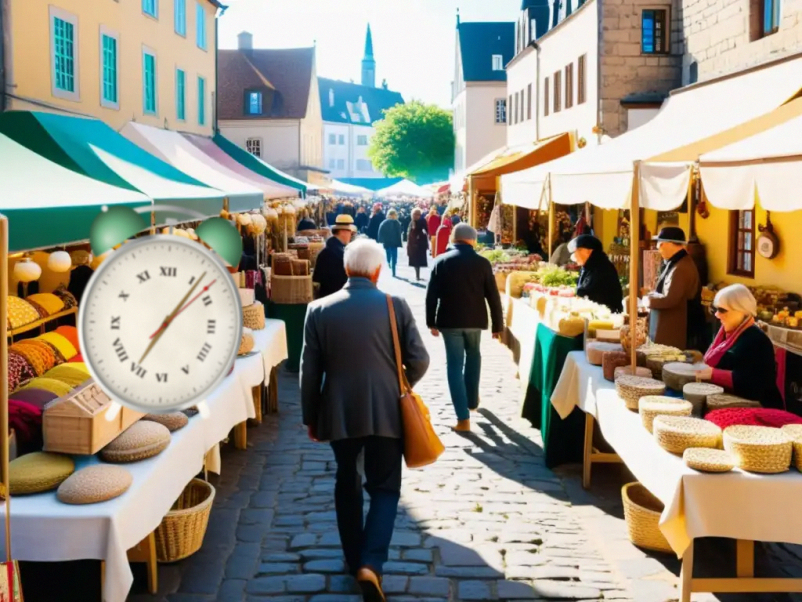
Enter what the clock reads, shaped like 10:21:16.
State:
7:06:08
